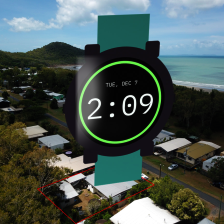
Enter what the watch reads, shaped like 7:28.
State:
2:09
